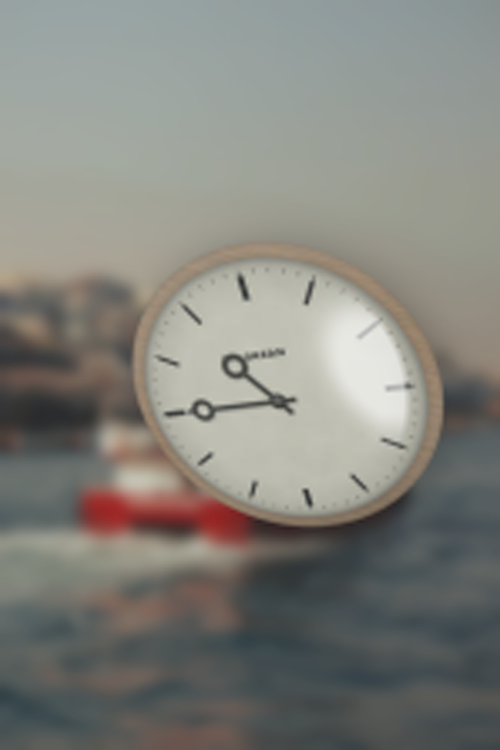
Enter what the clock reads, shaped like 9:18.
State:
10:45
